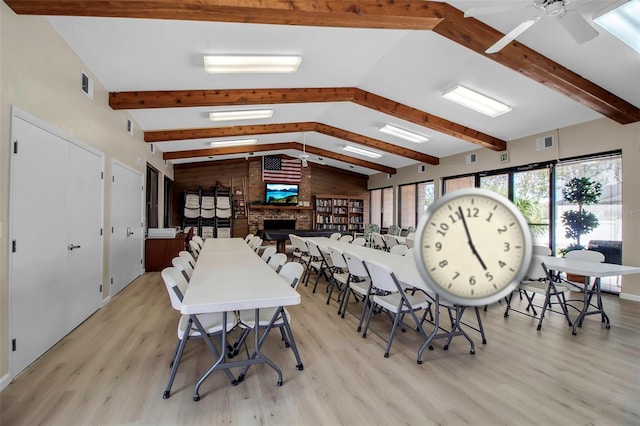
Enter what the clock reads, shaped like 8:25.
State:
4:57
